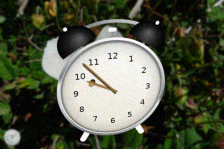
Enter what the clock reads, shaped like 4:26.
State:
9:53
